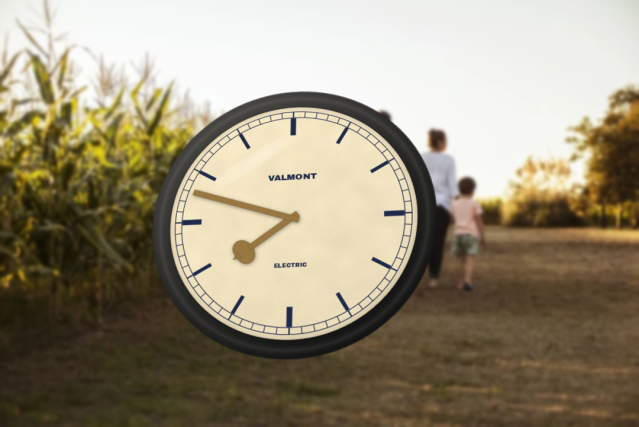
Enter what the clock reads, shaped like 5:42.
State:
7:48
